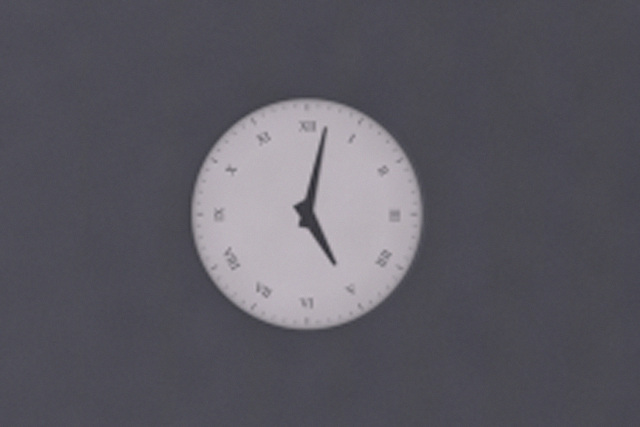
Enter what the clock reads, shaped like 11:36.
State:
5:02
